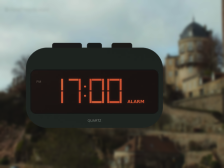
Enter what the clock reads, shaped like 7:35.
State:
17:00
